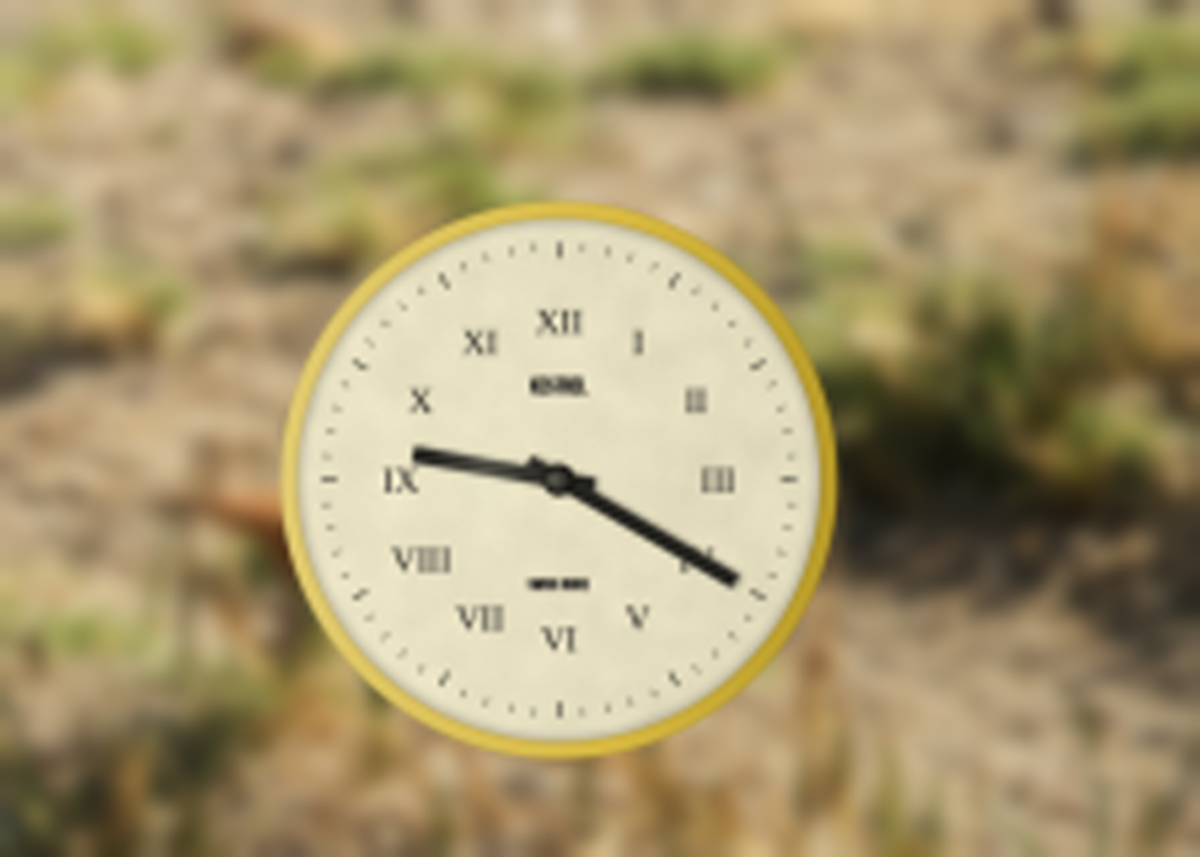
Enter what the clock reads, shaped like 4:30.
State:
9:20
